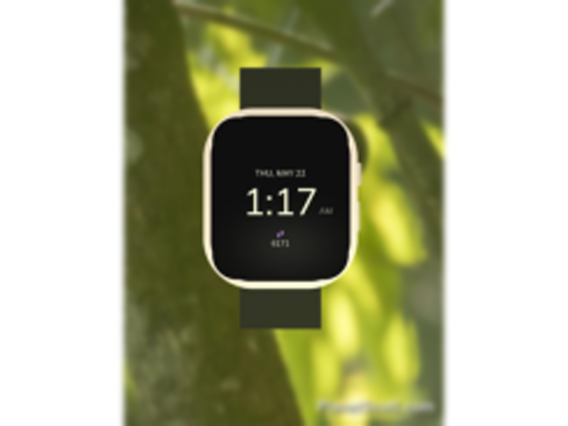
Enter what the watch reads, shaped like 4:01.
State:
1:17
